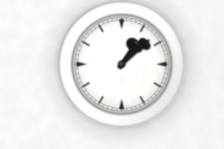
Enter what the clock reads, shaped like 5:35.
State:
1:08
